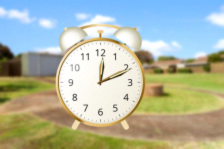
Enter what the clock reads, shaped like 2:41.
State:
12:11
